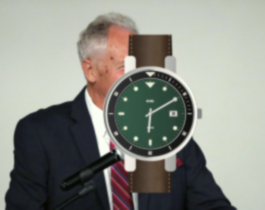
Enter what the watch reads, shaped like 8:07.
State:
6:10
